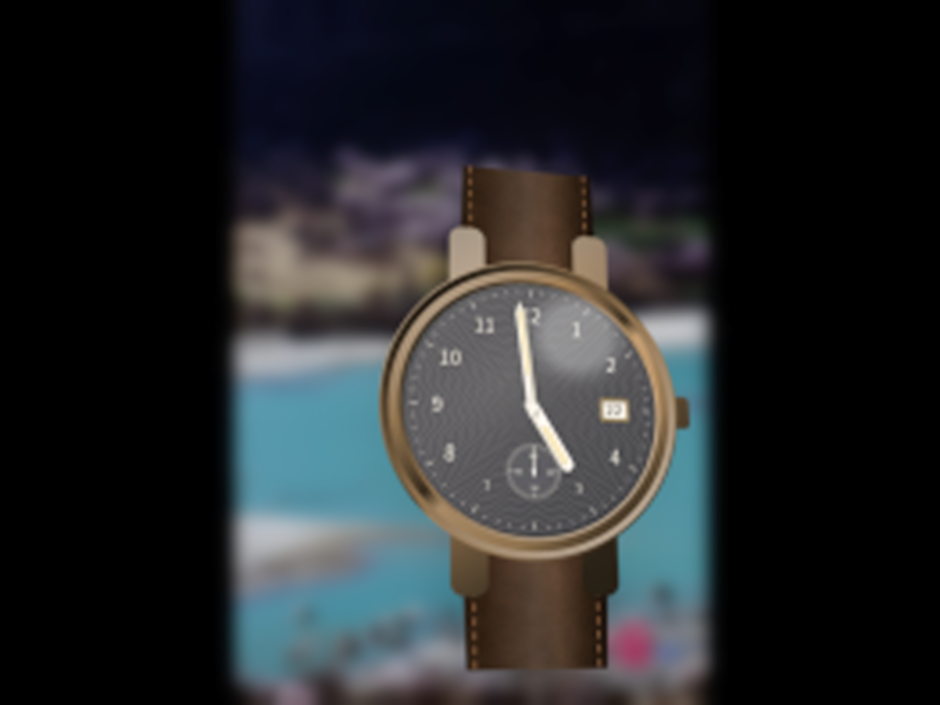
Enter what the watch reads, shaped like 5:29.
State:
4:59
